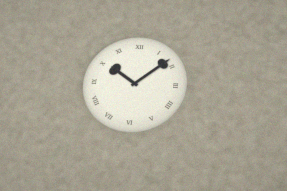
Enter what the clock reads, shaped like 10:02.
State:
10:08
